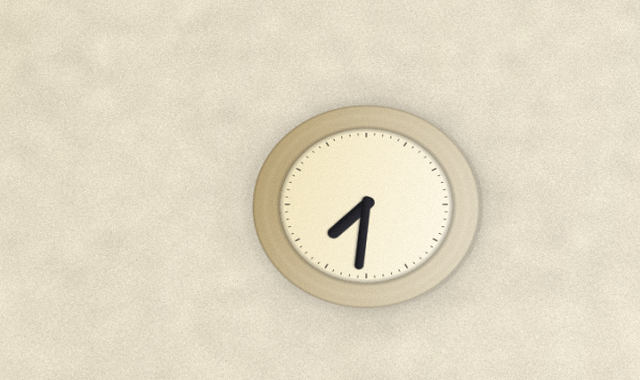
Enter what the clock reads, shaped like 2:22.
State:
7:31
